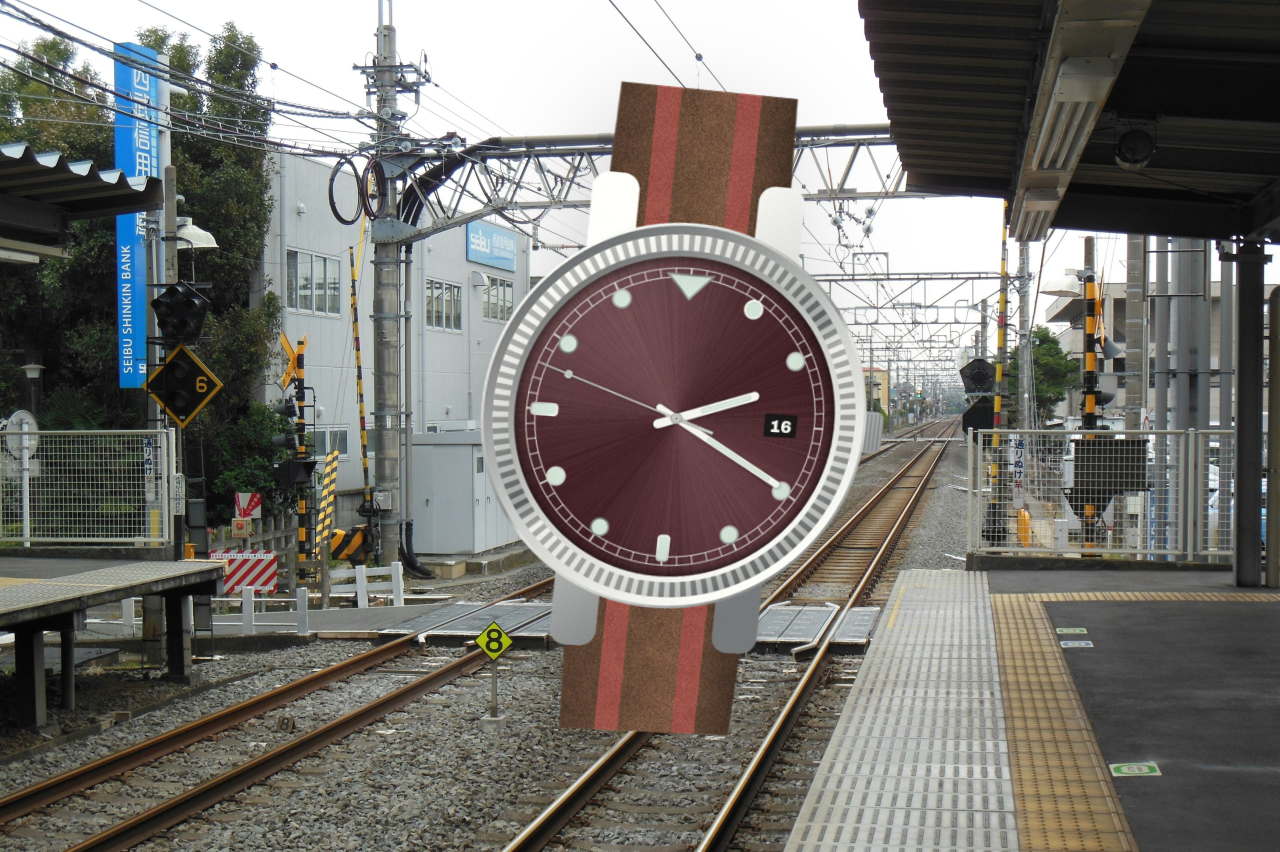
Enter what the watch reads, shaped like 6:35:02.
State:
2:19:48
